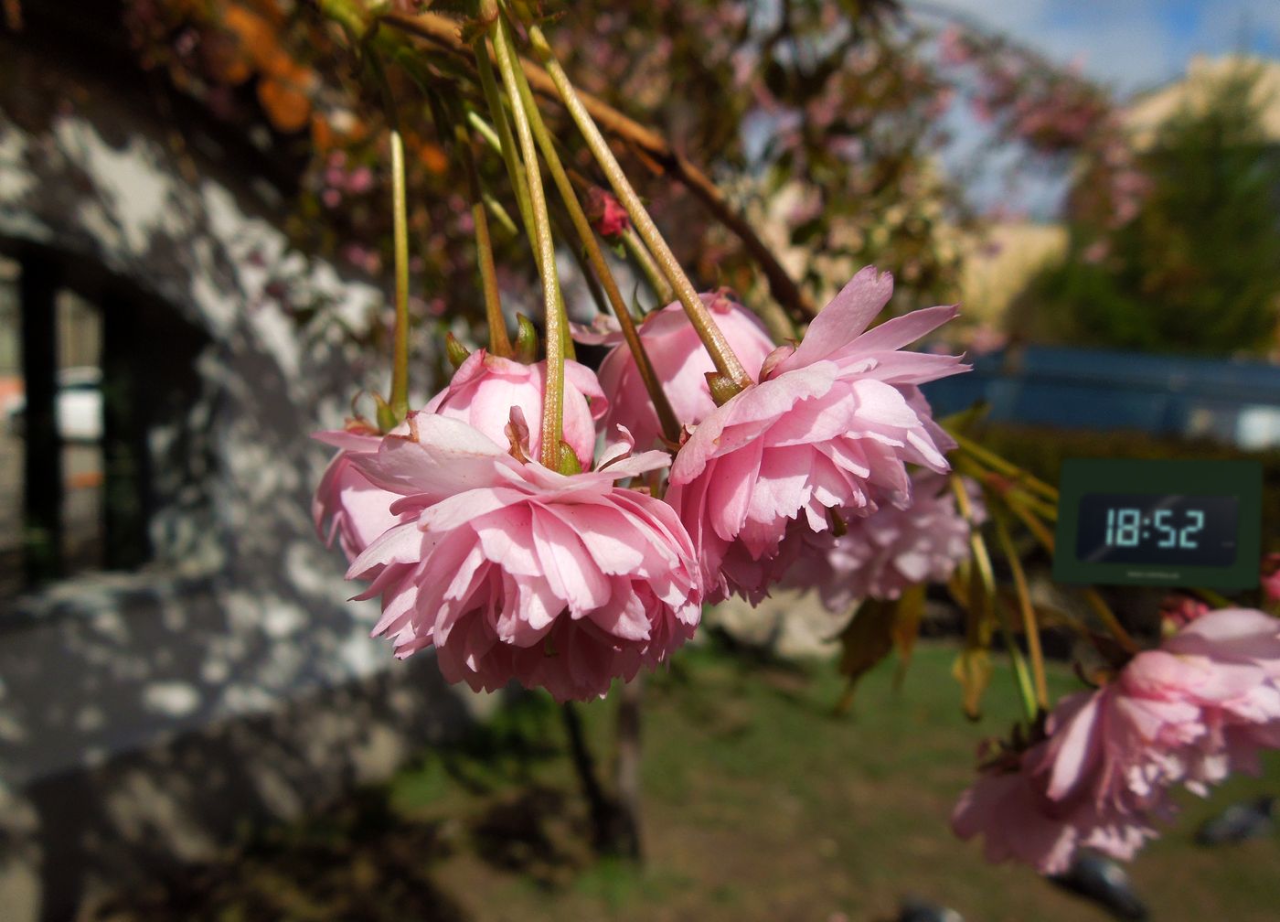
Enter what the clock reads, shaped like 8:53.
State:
18:52
